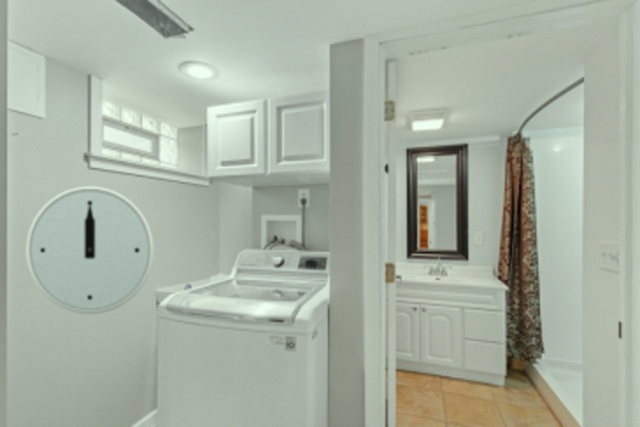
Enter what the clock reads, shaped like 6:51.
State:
12:00
